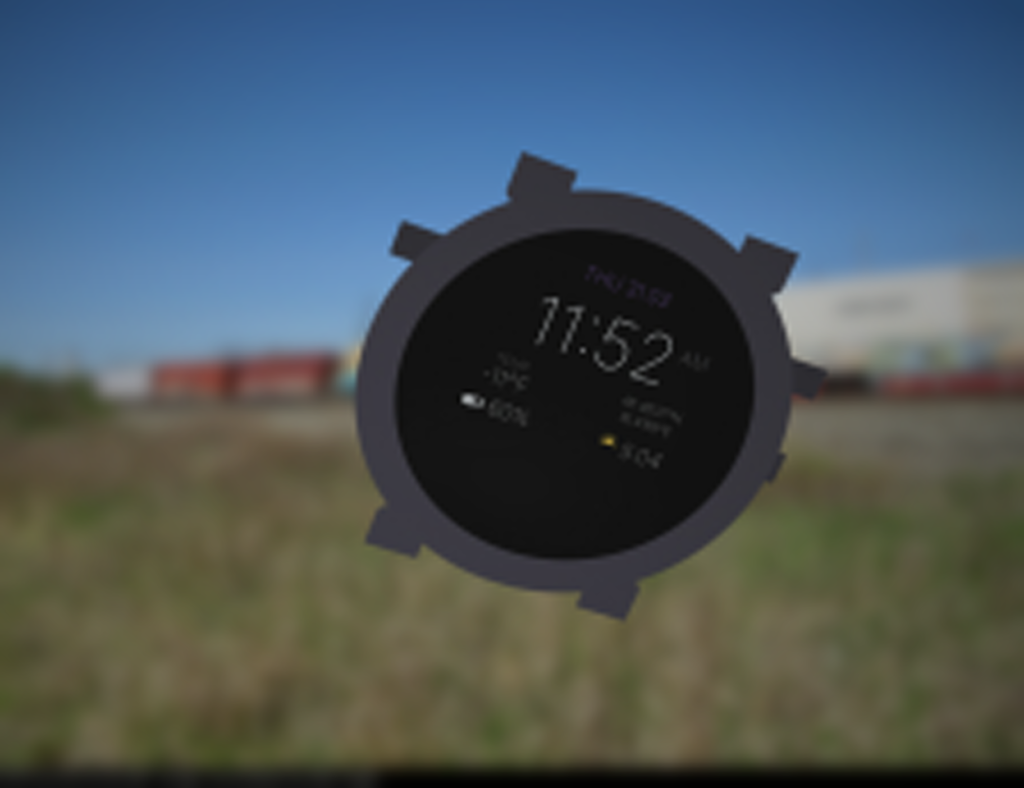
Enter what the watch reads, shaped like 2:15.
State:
11:52
